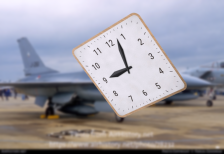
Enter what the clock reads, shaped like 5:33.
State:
9:03
